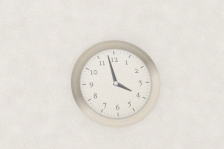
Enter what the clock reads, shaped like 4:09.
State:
3:58
